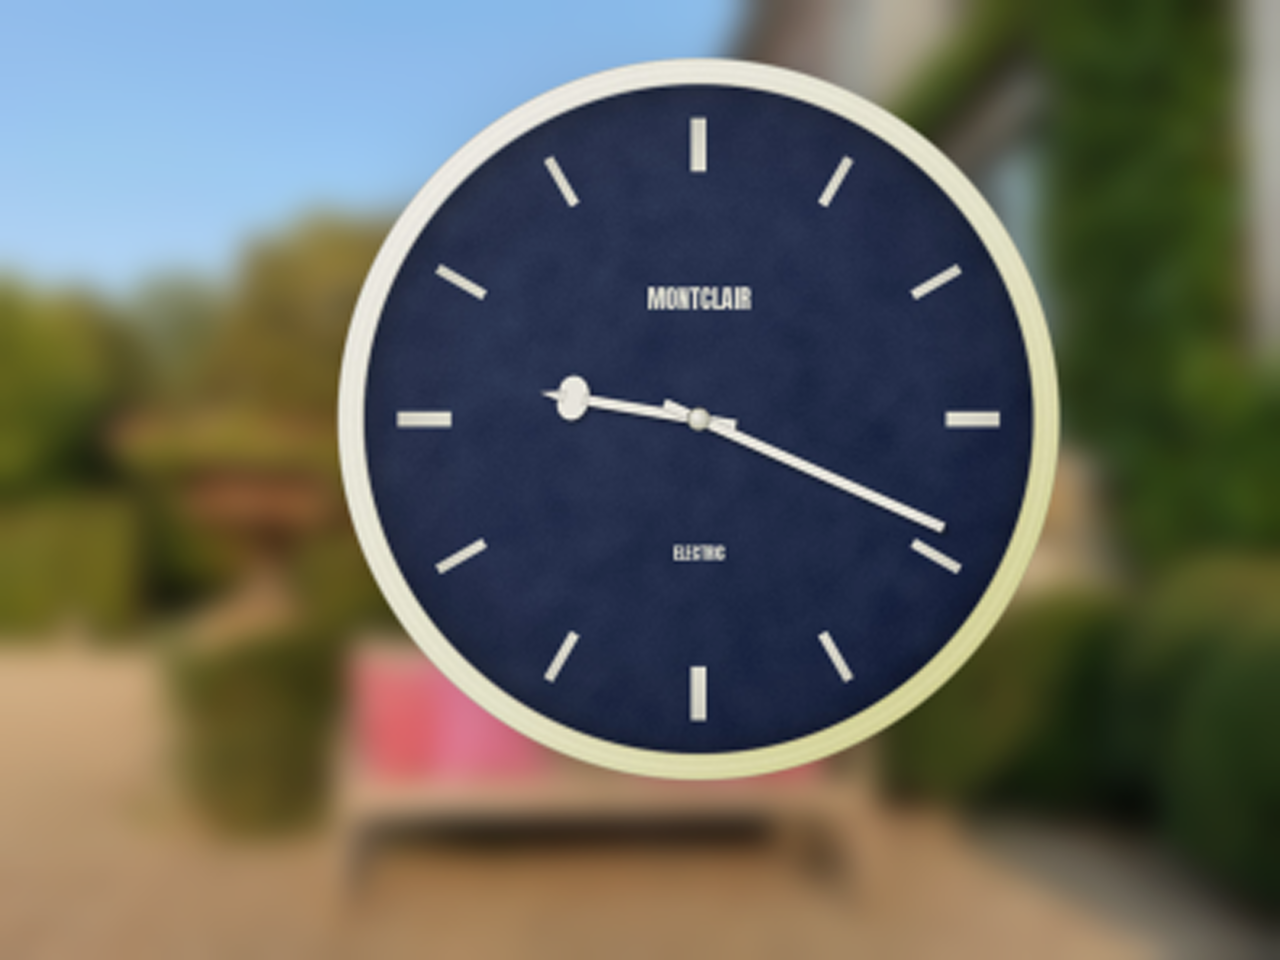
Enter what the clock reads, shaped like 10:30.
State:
9:19
